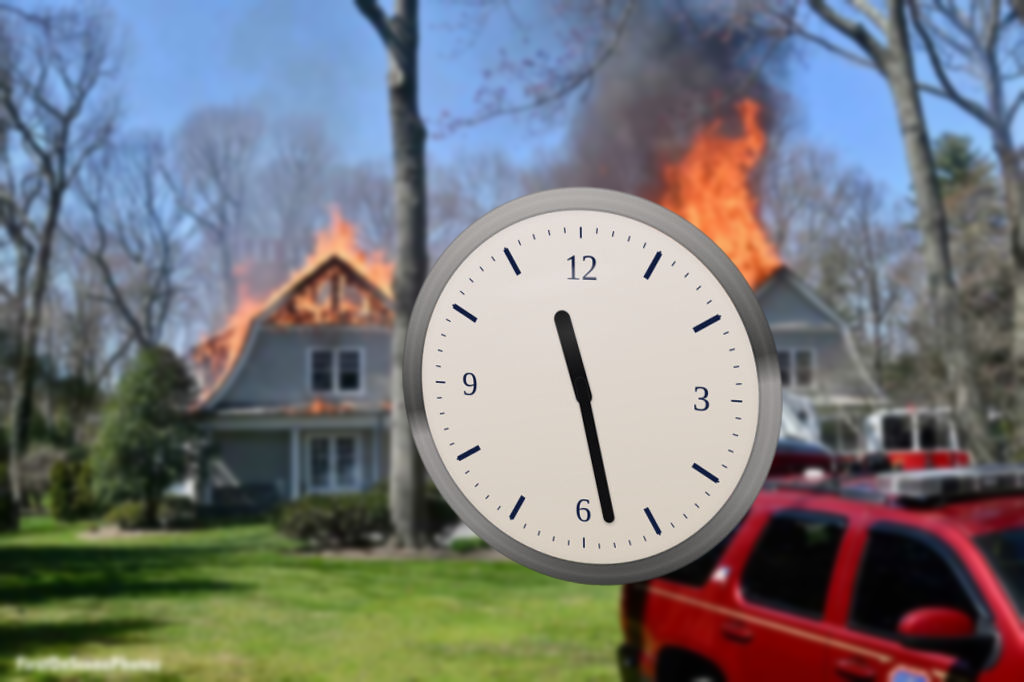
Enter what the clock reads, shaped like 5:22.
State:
11:28
